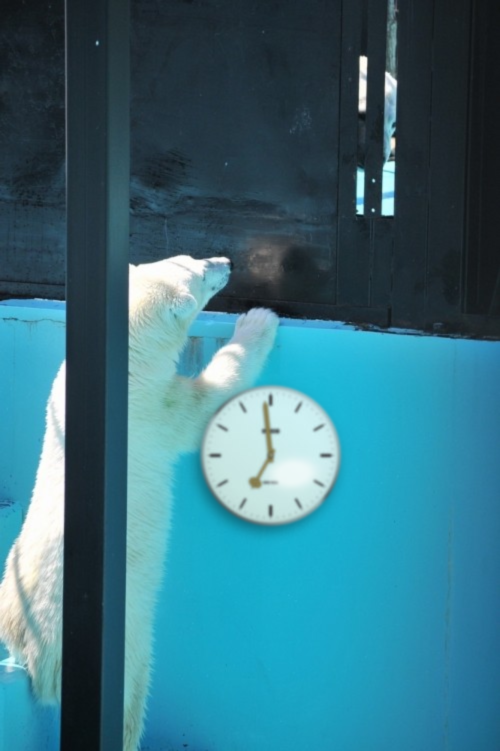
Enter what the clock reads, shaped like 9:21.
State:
6:59
